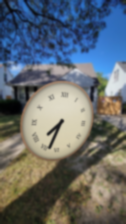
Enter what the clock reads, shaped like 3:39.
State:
7:33
